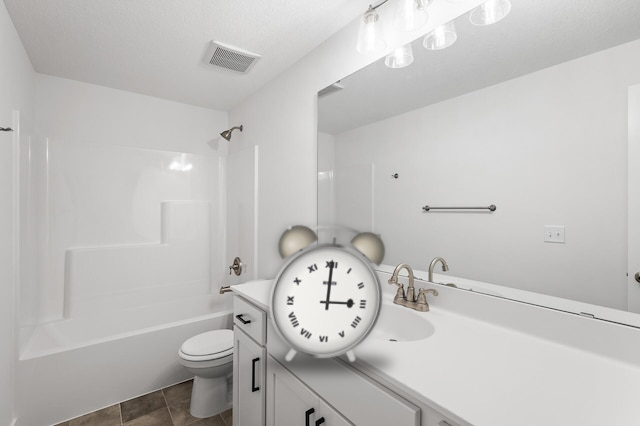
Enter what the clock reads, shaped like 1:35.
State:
3:00
